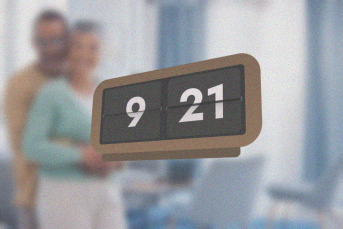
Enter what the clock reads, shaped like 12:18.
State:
9:21
